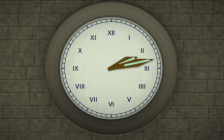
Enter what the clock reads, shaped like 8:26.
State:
2:13
